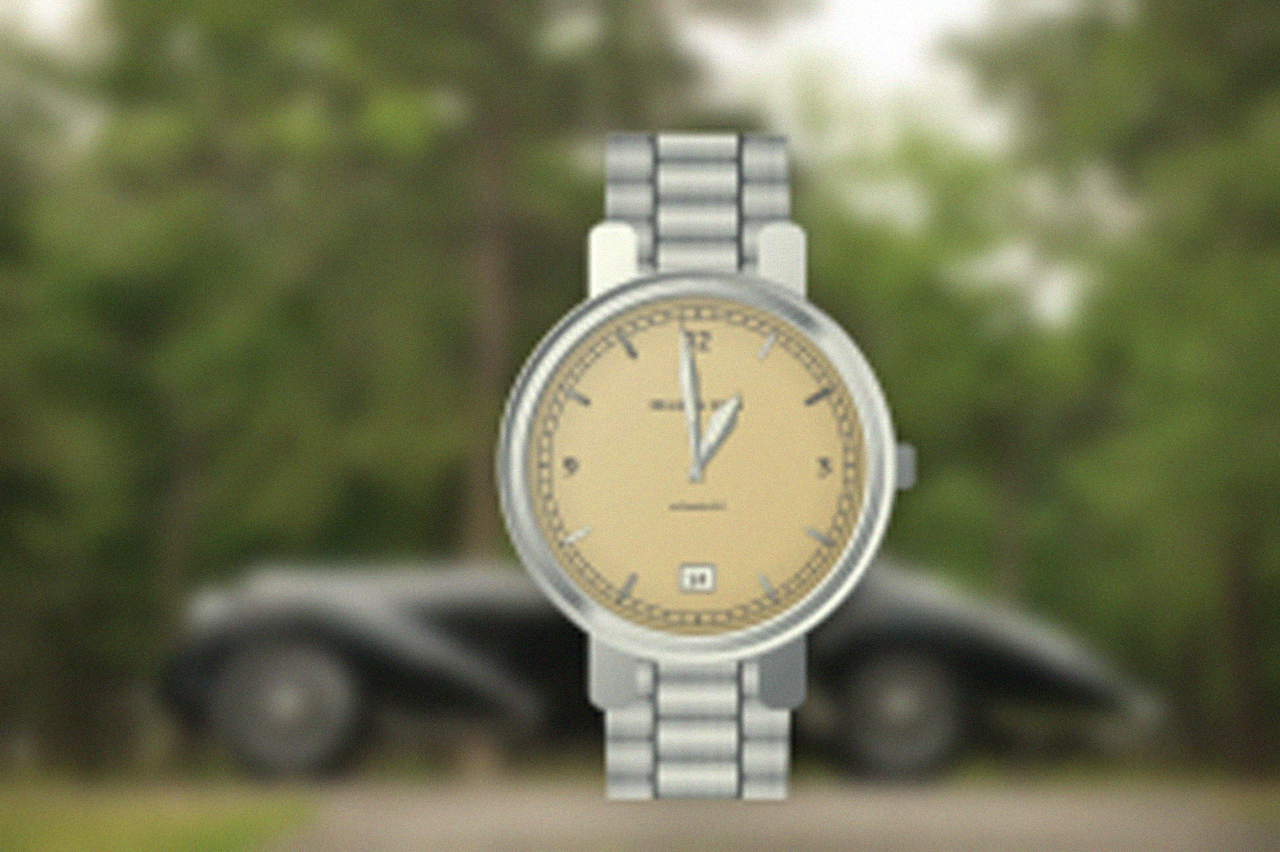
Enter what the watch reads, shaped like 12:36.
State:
12:59
